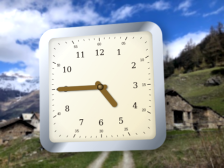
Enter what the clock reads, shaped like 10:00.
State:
4:45
